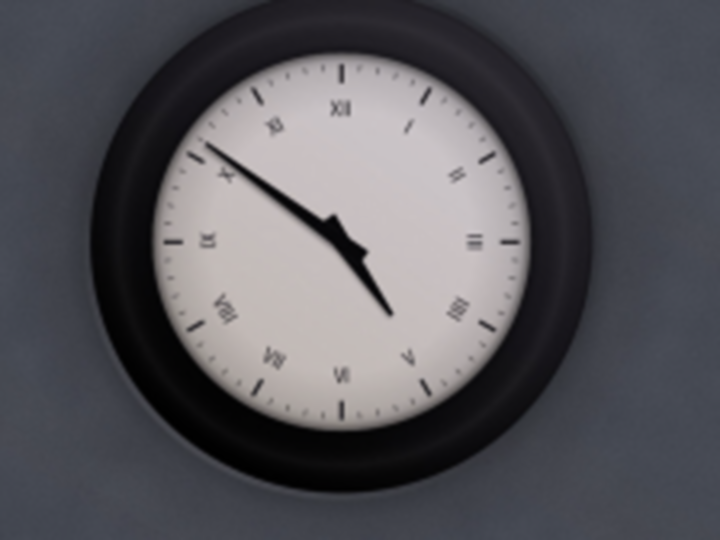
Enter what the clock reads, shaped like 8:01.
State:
4:51
